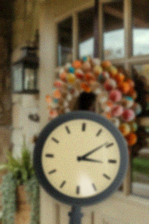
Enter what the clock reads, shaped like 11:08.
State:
3:09
